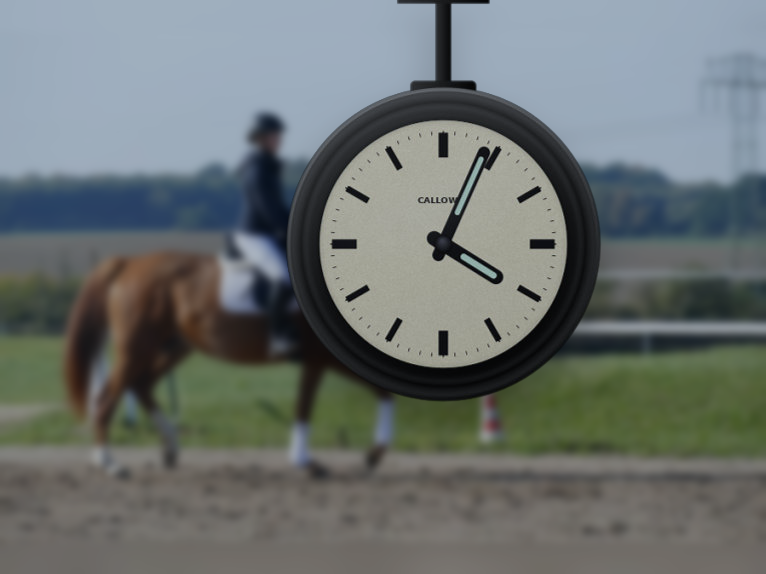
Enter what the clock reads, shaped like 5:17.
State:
4:04
